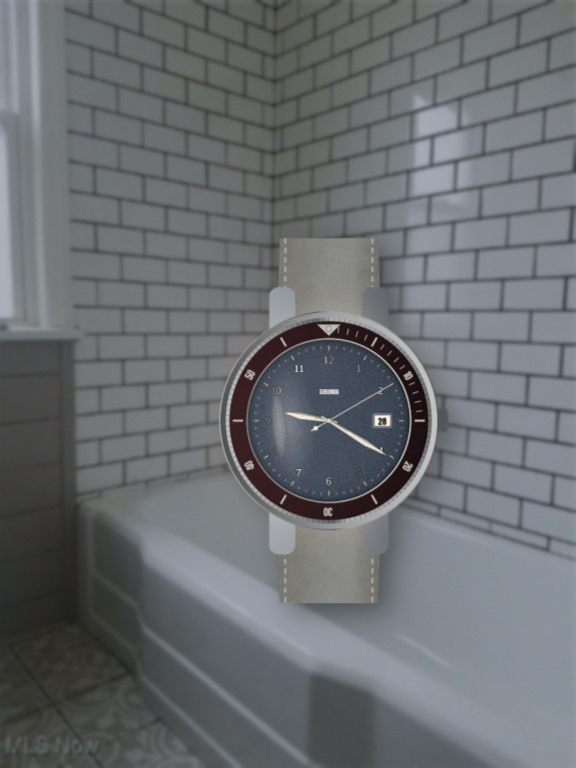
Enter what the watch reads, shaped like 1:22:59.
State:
9:20:10
